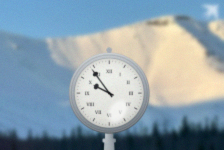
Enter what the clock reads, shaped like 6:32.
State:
9:54
